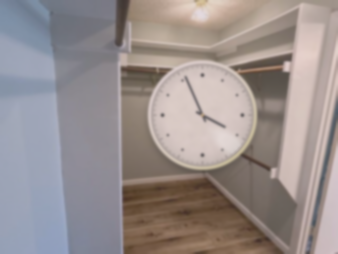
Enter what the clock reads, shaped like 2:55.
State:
3:56
